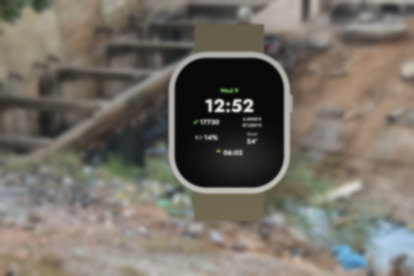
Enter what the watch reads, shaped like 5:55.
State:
12:52
